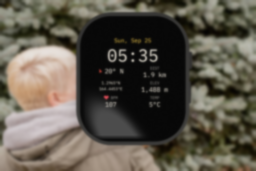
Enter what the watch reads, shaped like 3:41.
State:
5:35
